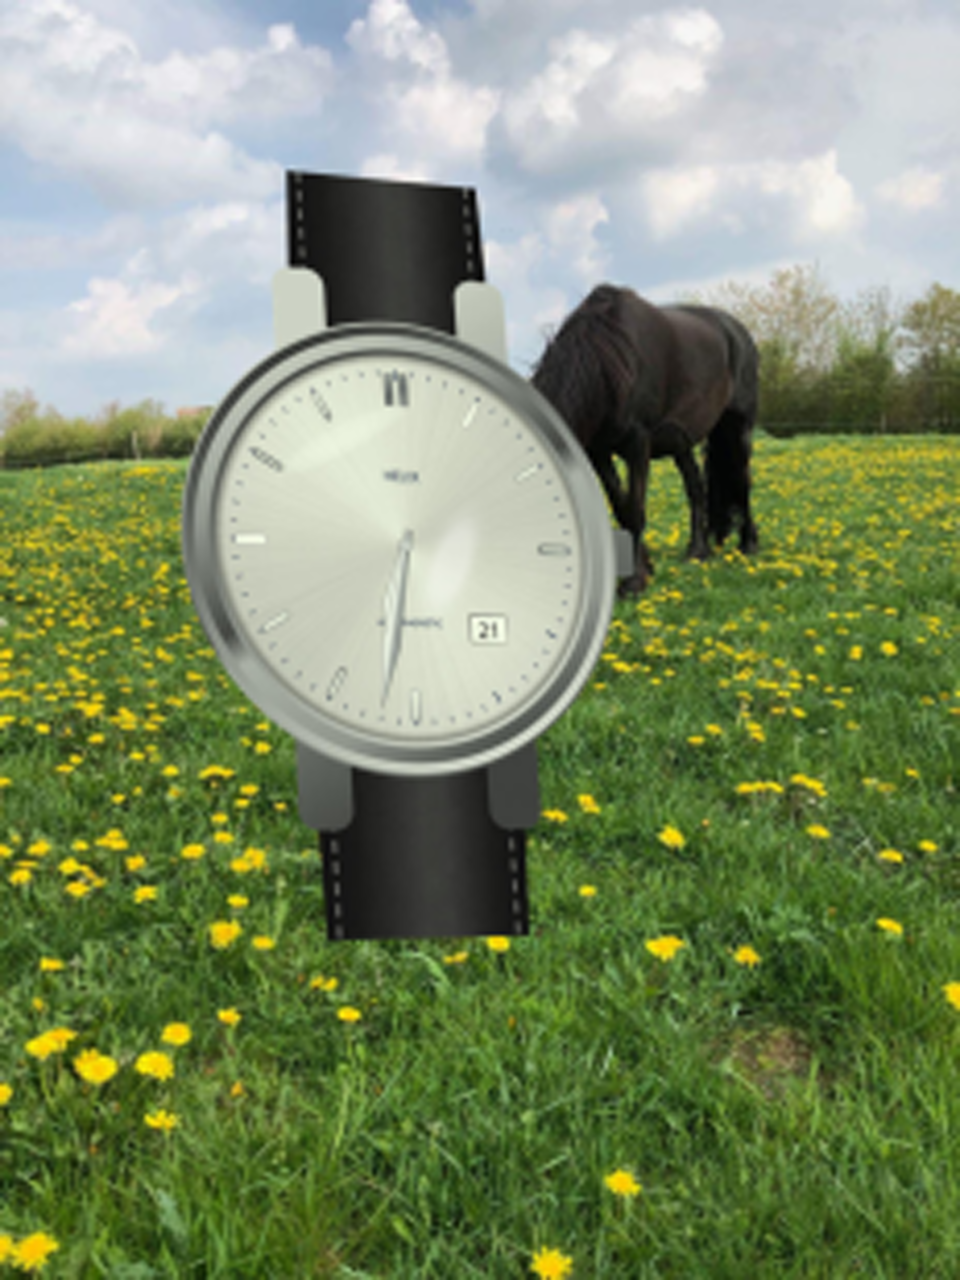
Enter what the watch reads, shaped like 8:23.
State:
6:32
